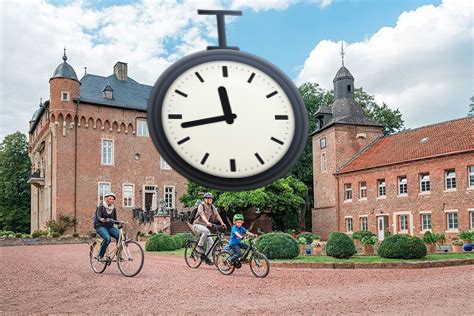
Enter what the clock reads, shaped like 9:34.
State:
11:43
